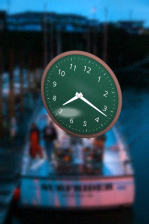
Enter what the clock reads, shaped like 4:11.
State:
7:17
